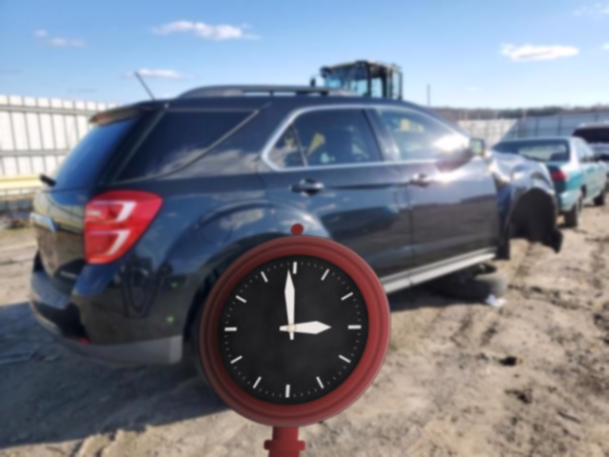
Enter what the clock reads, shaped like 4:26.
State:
2:59
